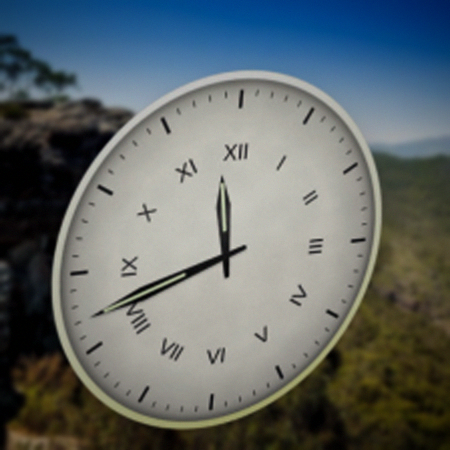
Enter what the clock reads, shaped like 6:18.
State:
11:42
